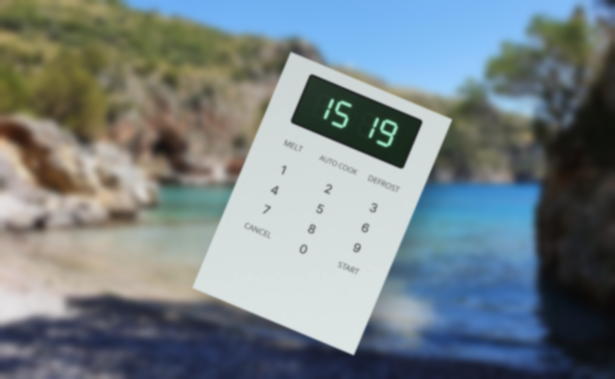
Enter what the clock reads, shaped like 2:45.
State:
15:19
